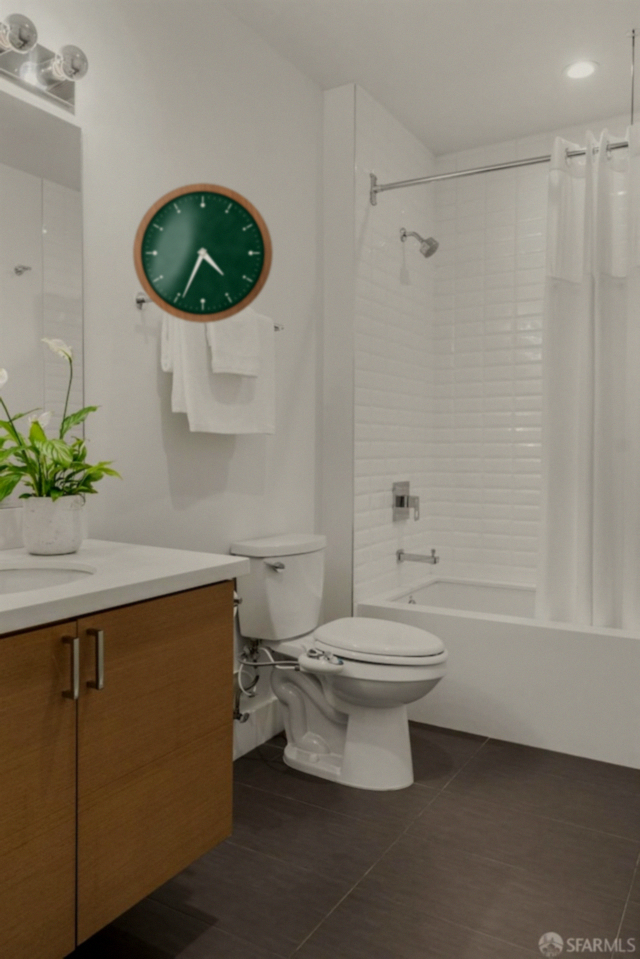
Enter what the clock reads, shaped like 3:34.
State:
4:34
